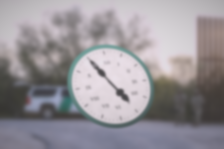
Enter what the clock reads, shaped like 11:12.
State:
4:55
